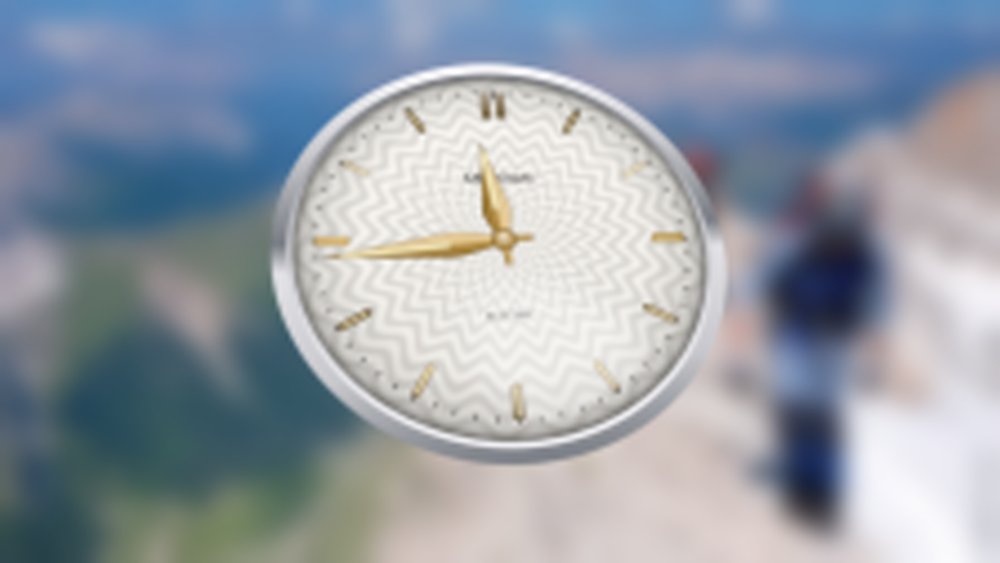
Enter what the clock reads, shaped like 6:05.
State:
11:44
